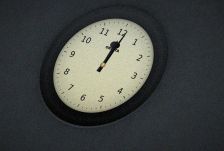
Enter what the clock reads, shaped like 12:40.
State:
12:01
